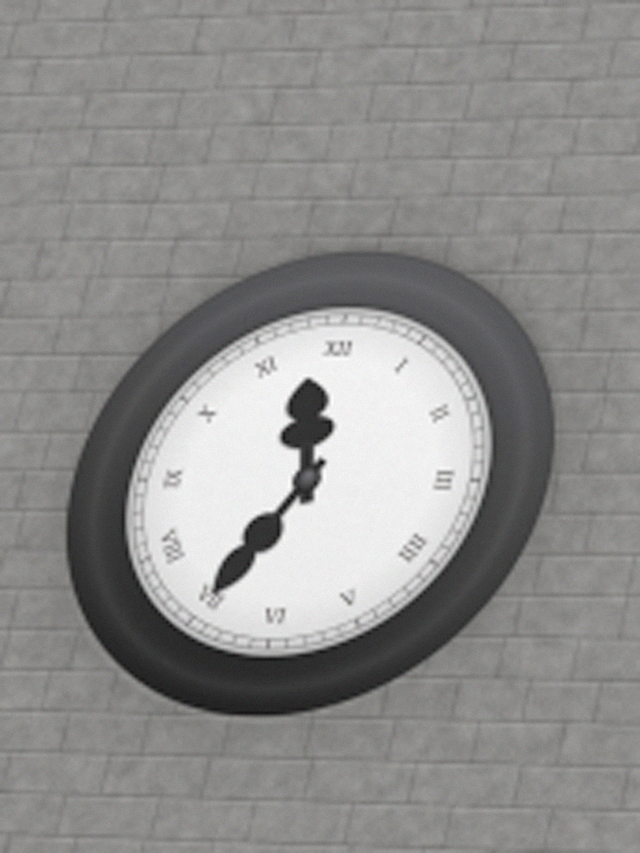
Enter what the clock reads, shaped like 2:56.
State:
11:35
